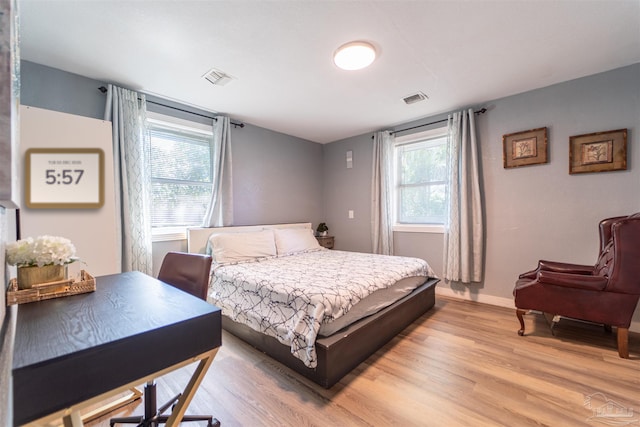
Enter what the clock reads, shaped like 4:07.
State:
5:57
